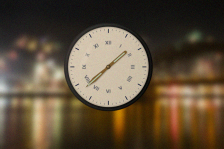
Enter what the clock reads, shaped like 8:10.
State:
1:38
